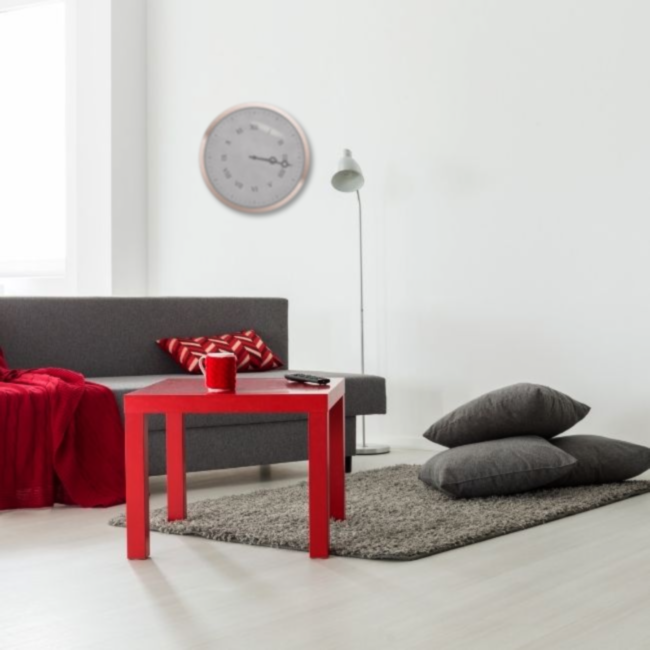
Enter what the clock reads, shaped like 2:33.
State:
3:17
